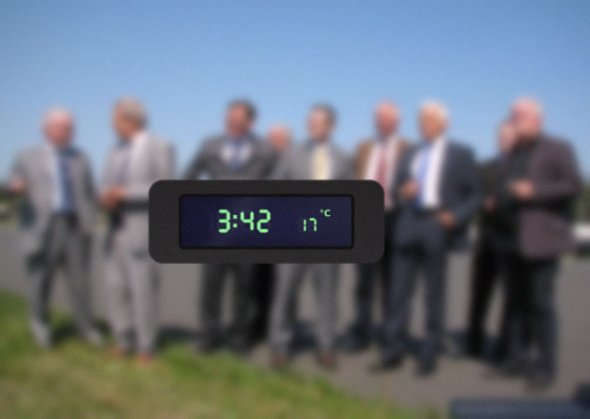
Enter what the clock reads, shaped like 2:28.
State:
3:42
